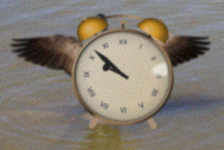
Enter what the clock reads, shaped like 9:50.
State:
9:52
